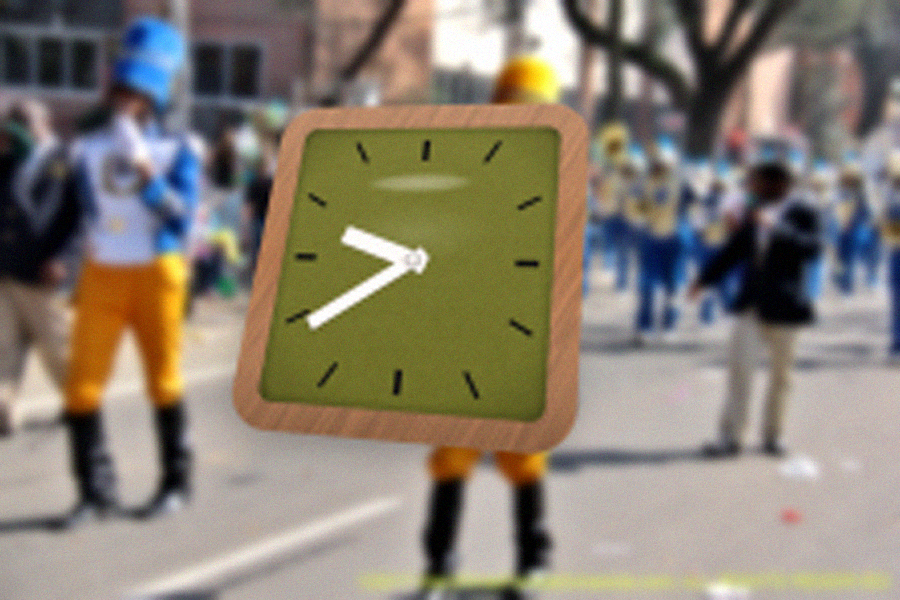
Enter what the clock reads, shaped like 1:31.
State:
9:39
